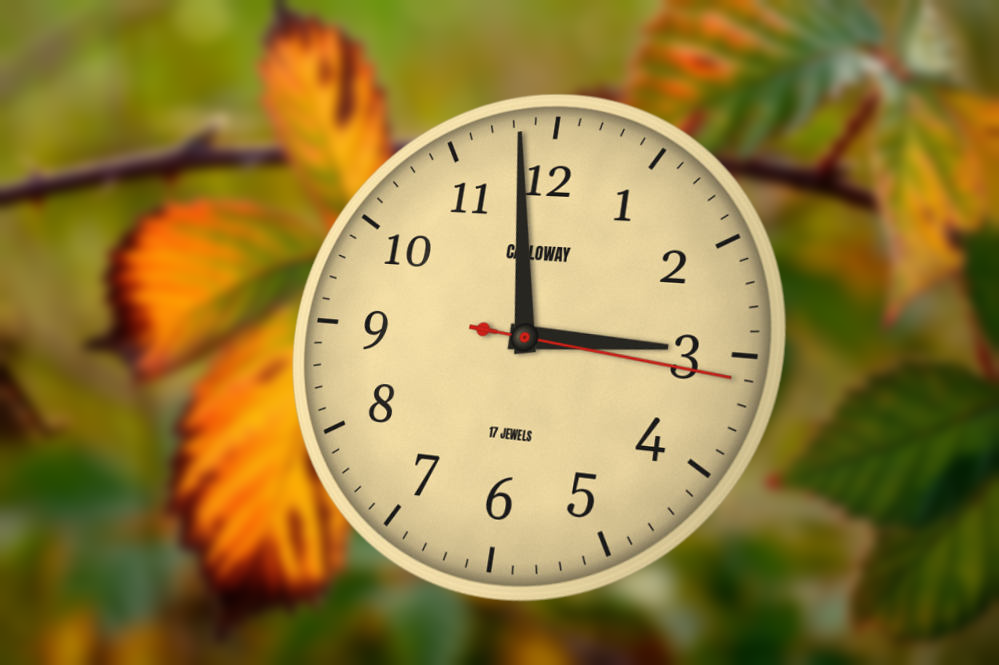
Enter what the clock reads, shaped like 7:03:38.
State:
2:58:16
